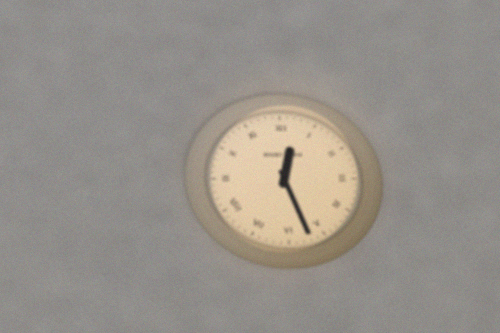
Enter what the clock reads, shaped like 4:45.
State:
12:27
